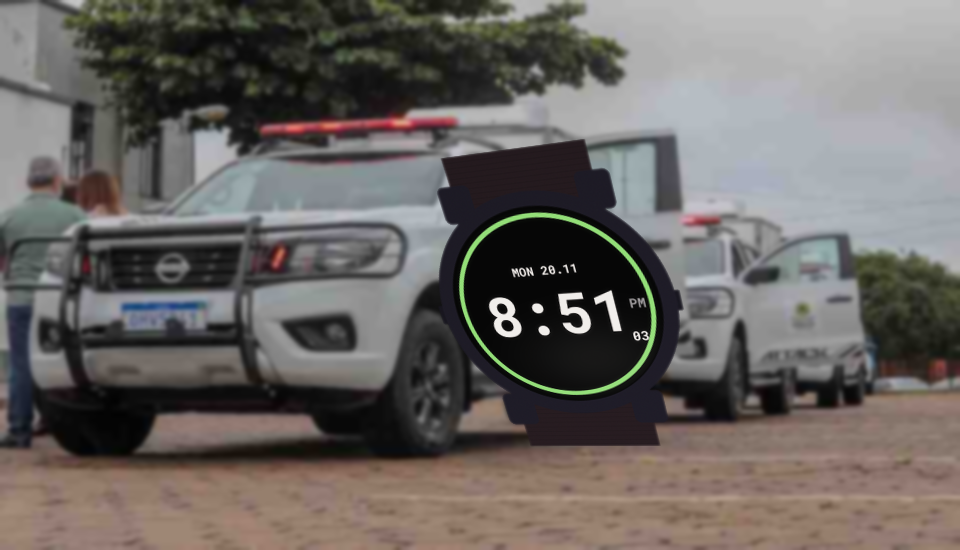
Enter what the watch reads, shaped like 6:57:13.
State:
8:51:03
